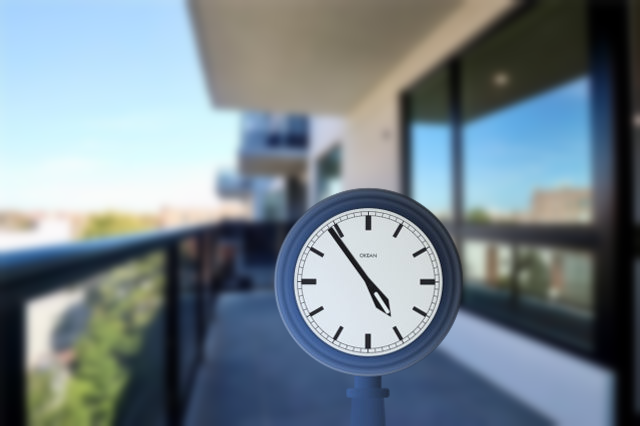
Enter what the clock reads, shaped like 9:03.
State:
4:54
